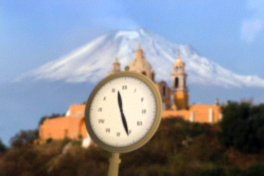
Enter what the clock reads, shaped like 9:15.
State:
11:26
